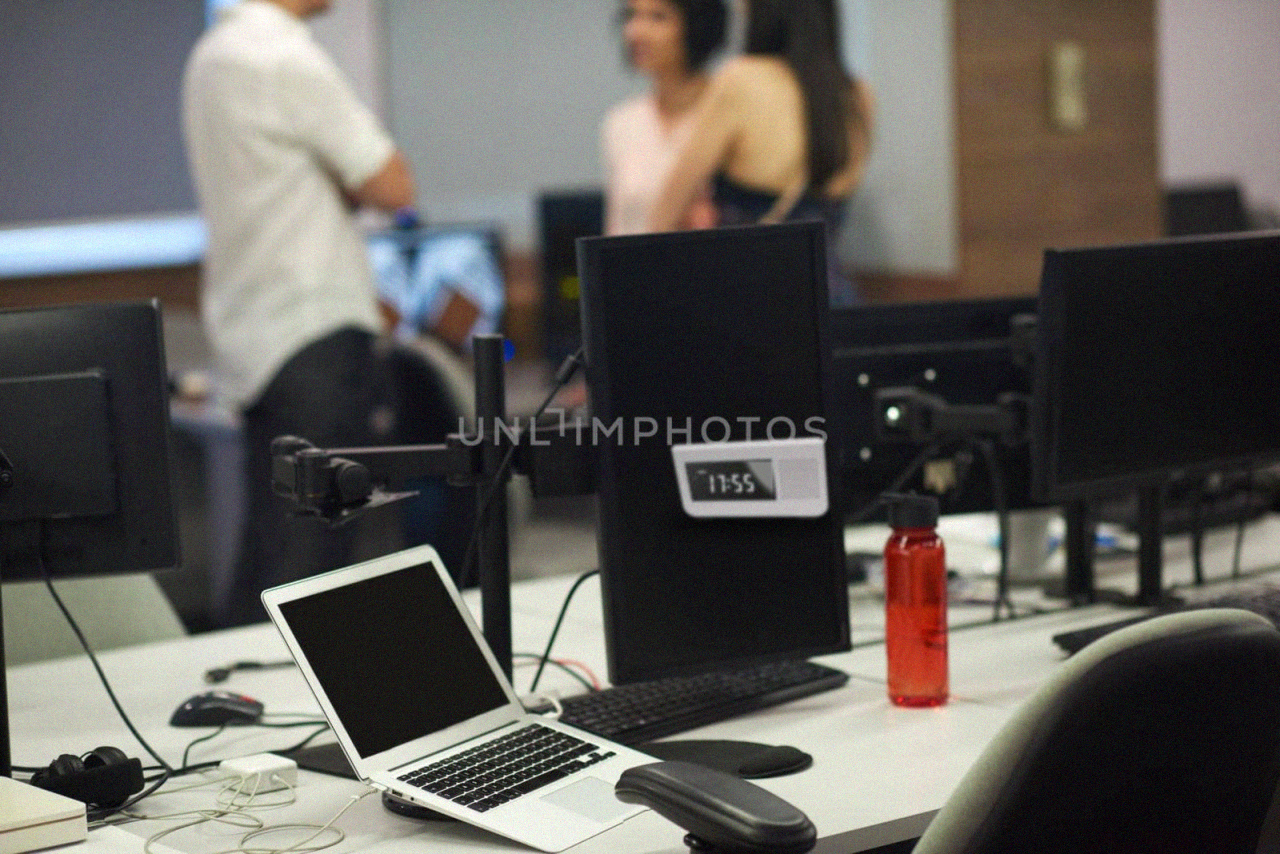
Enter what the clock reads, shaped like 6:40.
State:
17:55
